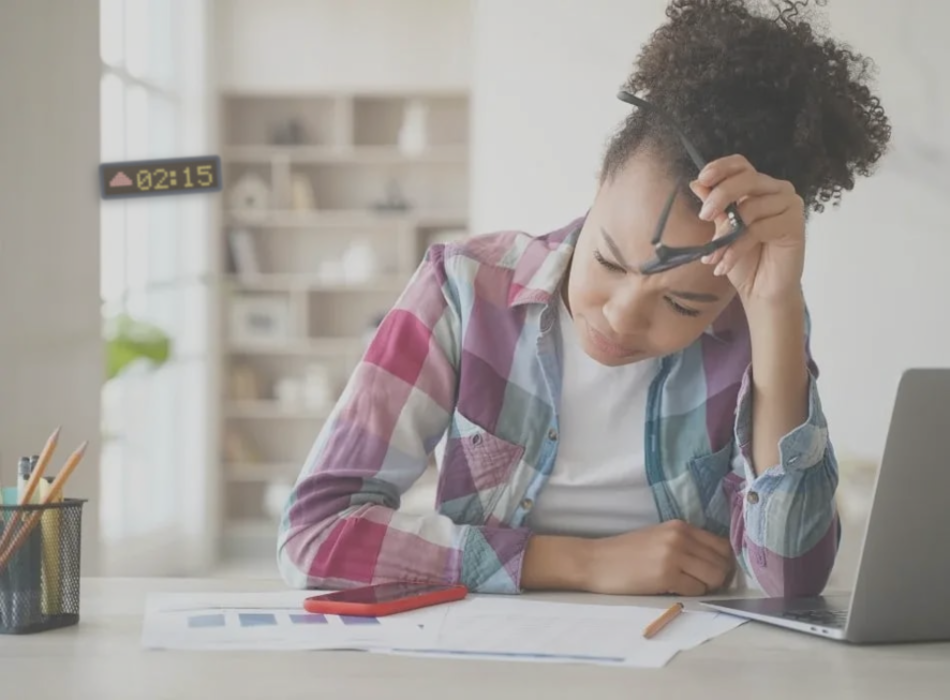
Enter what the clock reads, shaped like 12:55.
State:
2:15
